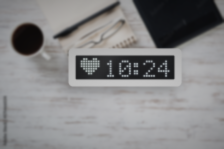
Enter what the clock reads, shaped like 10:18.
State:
10:24
